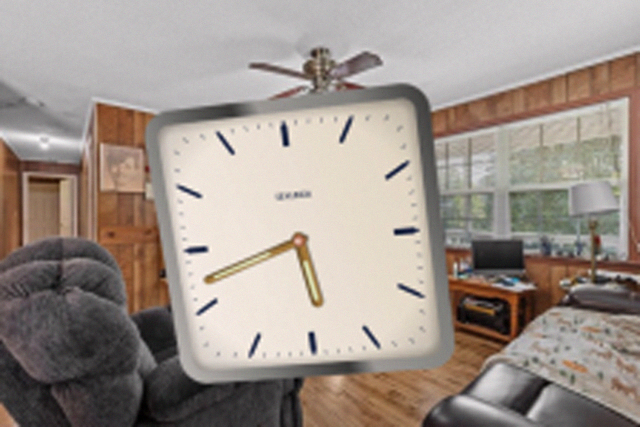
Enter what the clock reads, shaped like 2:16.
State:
5:42
